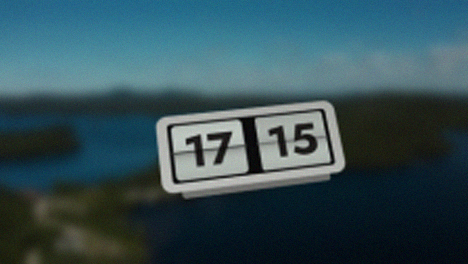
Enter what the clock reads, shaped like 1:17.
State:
17:15
